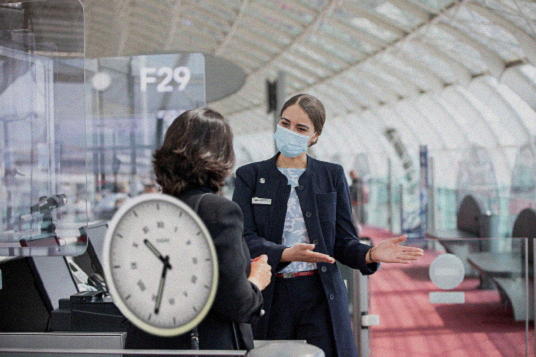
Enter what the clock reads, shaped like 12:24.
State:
10:34
